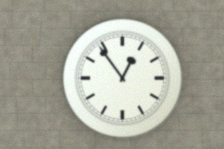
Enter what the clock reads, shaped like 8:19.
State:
12:54
